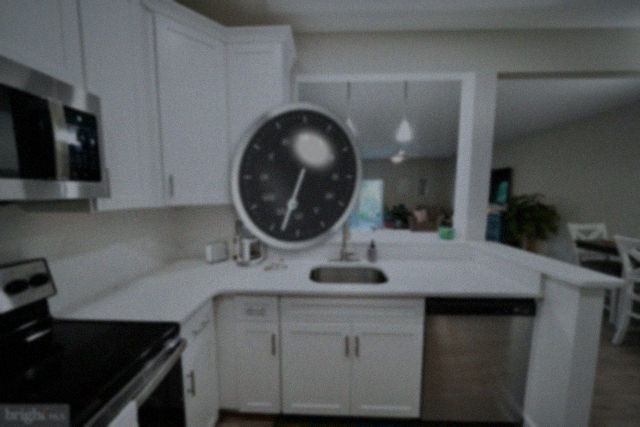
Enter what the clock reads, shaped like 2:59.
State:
6:33
